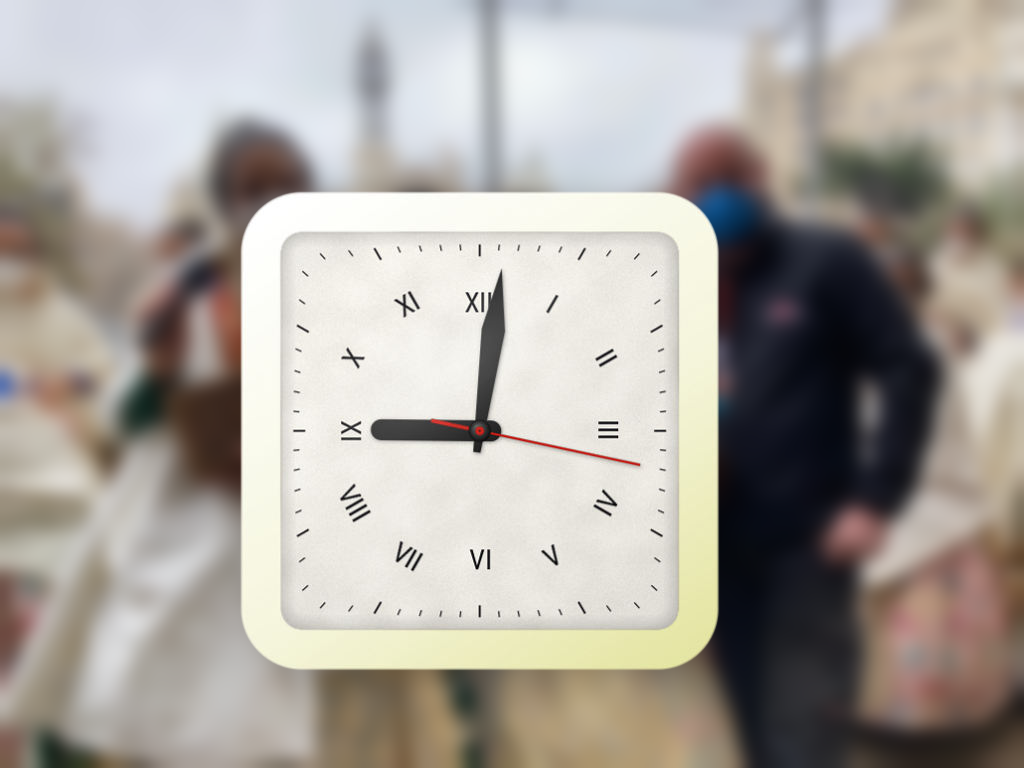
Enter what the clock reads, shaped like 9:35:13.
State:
9:01:17
